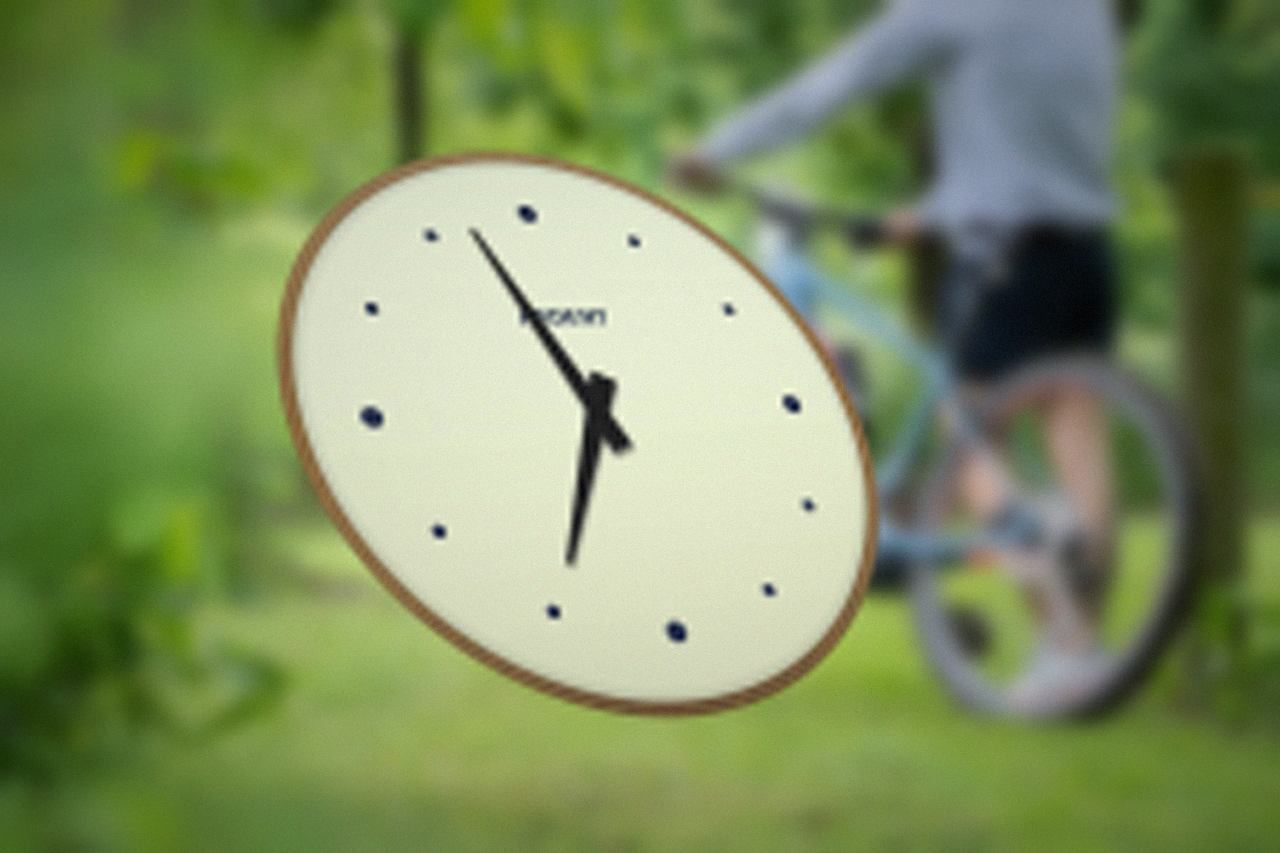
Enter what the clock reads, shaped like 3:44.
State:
6:57
